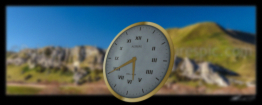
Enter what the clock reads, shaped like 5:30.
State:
5:40
